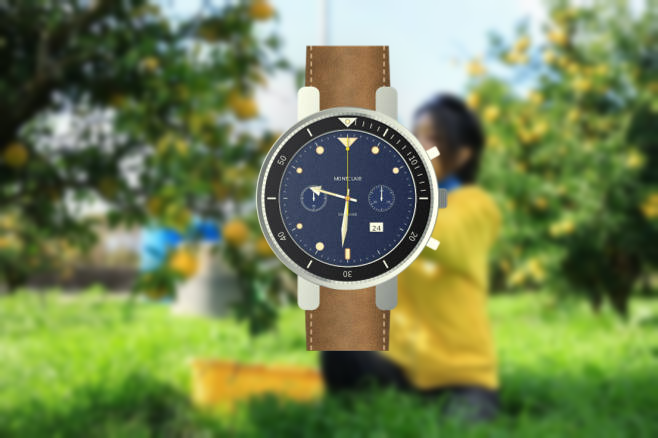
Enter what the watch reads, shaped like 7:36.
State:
9:31
